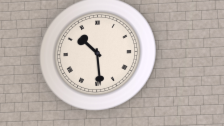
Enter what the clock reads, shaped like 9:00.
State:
10:29
